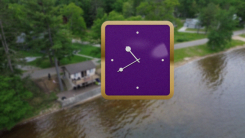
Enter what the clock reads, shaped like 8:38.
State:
10:40
